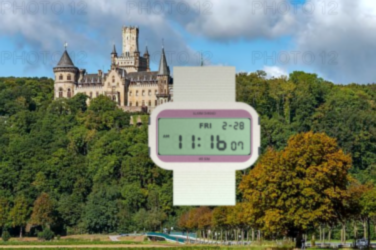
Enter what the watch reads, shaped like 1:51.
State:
11:16
